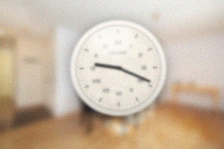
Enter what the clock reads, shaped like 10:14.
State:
9:19
